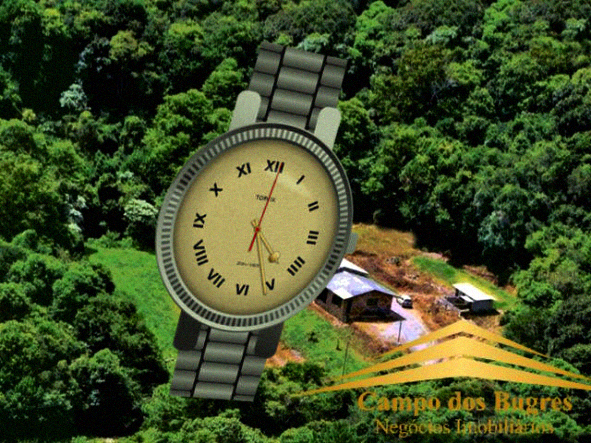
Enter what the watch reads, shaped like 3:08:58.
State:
4:26:01
